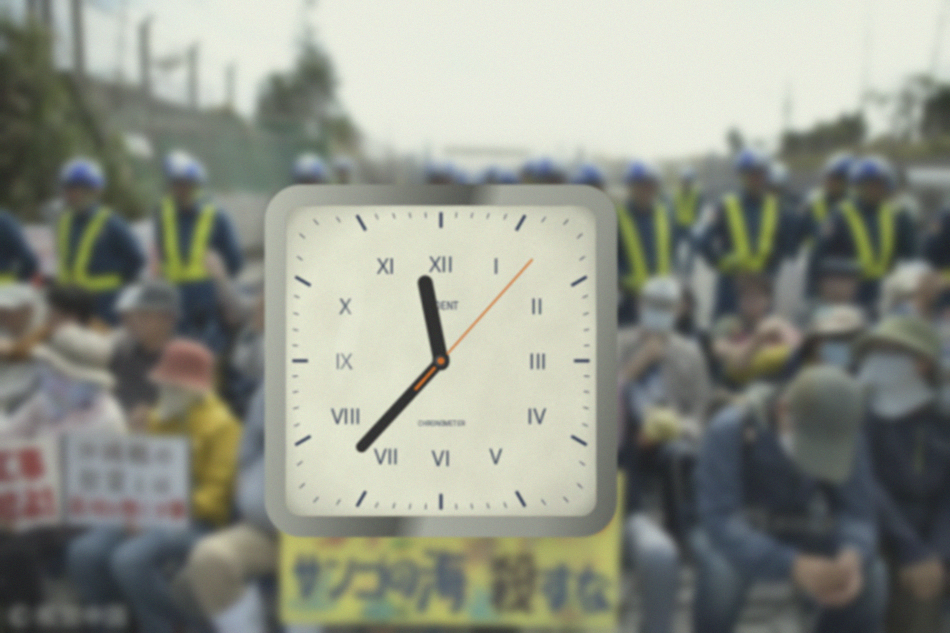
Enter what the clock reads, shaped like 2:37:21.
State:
11:37:07
